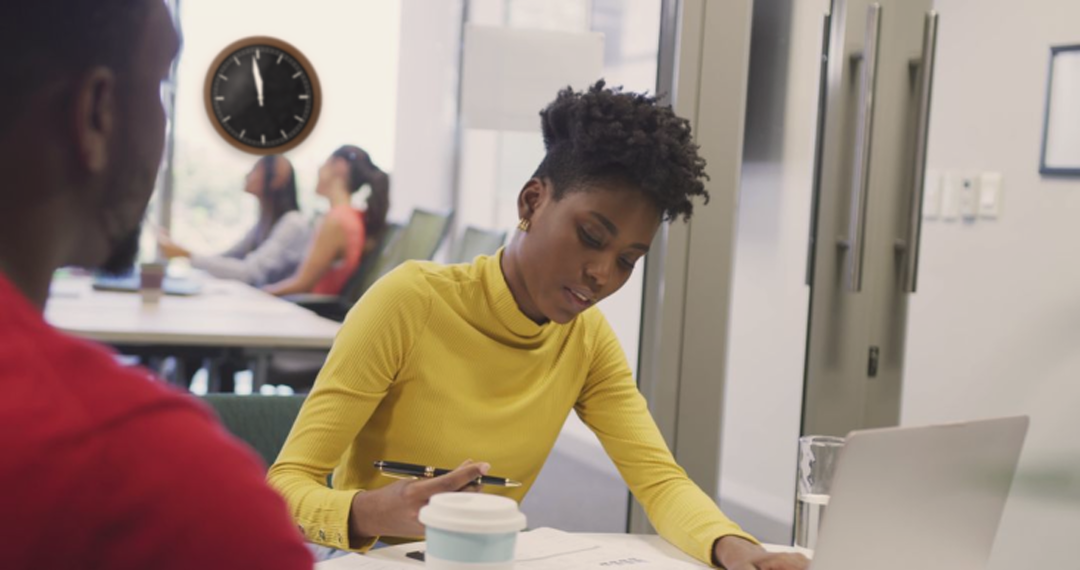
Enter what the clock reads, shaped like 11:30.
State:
11:59
